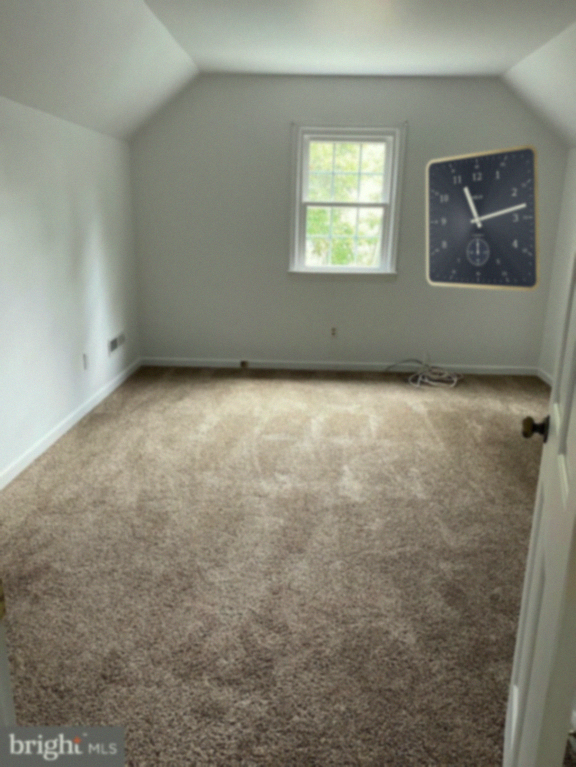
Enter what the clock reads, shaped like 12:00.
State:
11:13
